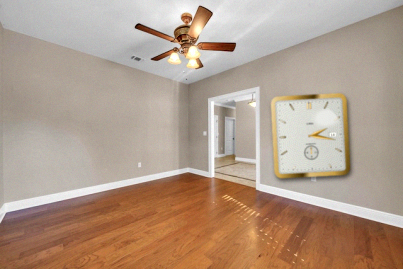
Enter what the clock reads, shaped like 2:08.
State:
2:17
